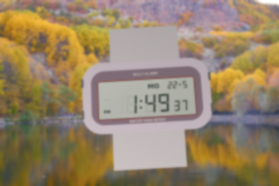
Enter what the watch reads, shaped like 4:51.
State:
1:49
